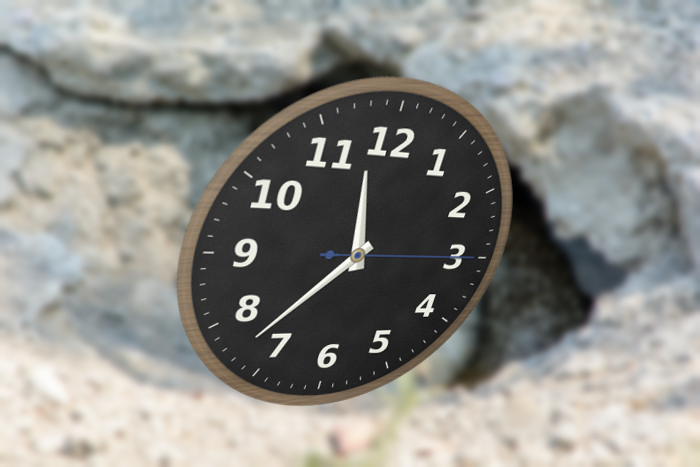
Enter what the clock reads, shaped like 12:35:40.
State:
11:37:15
